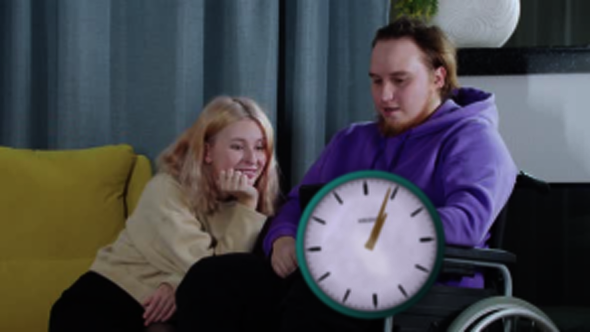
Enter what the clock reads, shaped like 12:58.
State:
1:04
